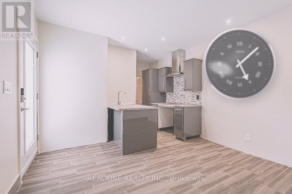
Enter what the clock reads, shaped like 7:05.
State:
5:08
